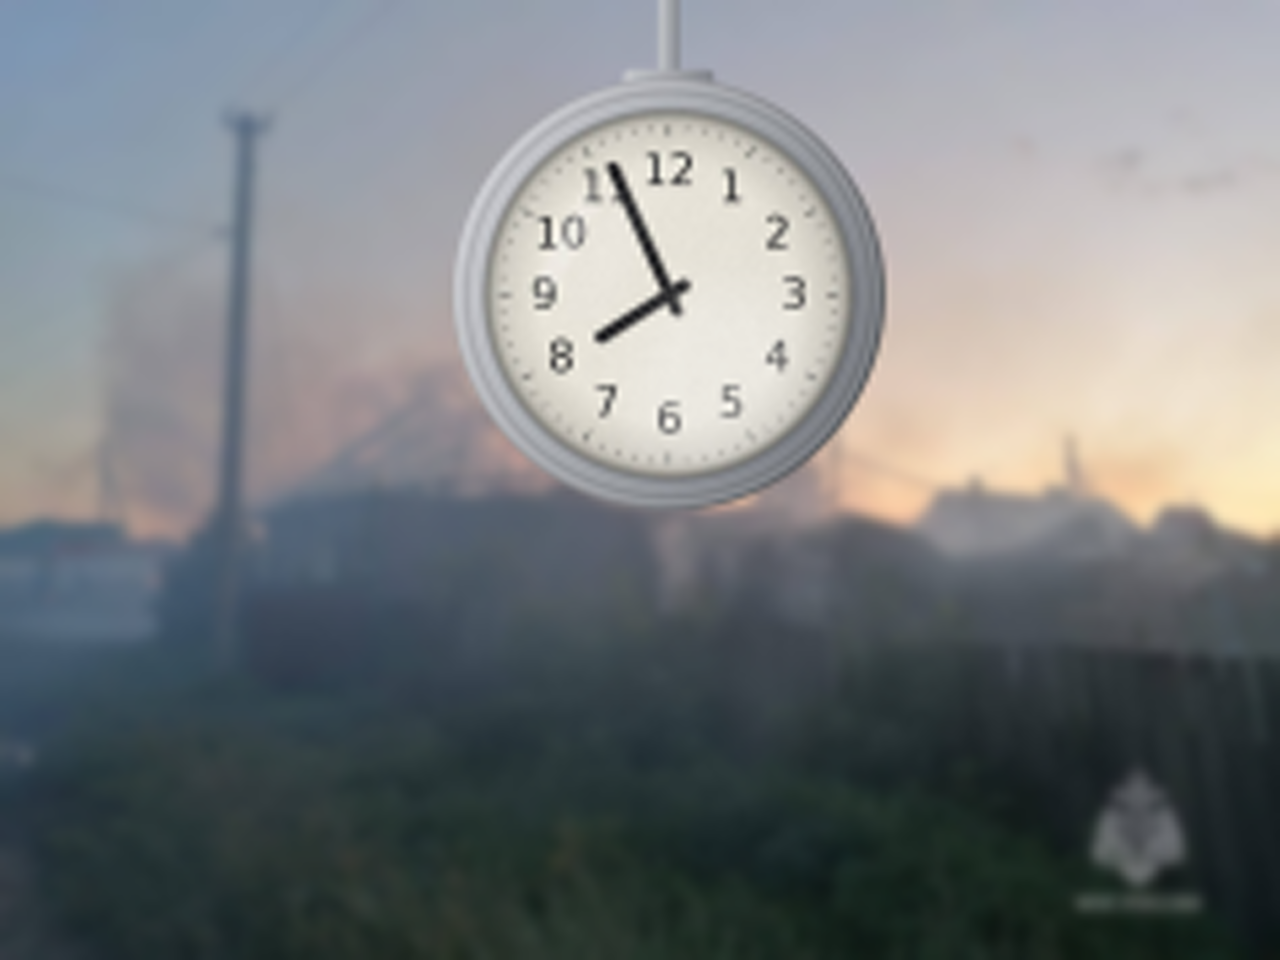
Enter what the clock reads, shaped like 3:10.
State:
7:56
